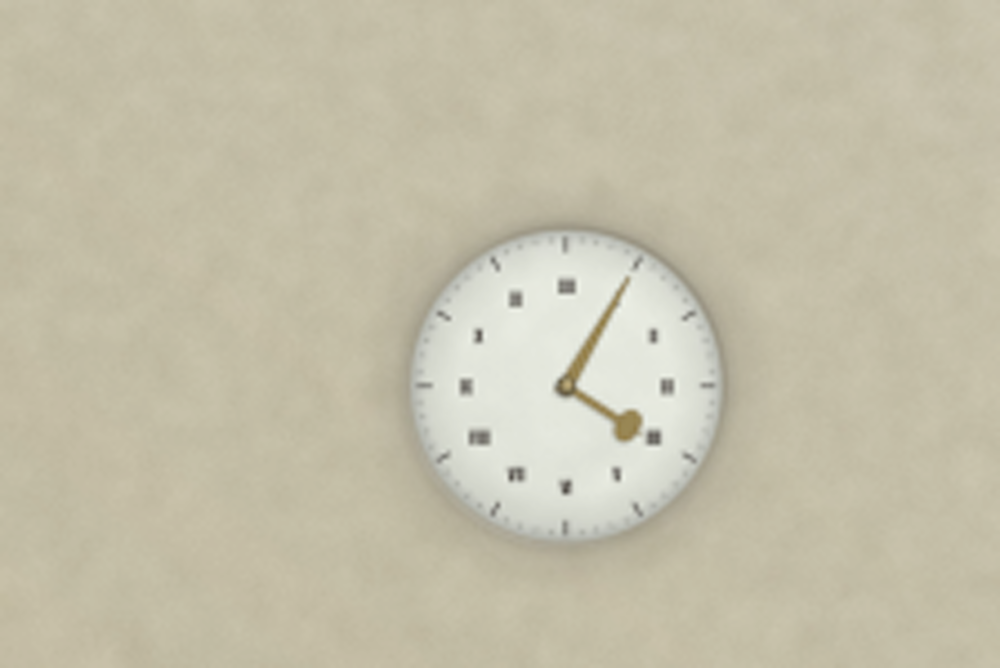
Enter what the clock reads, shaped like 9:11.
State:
4:05
